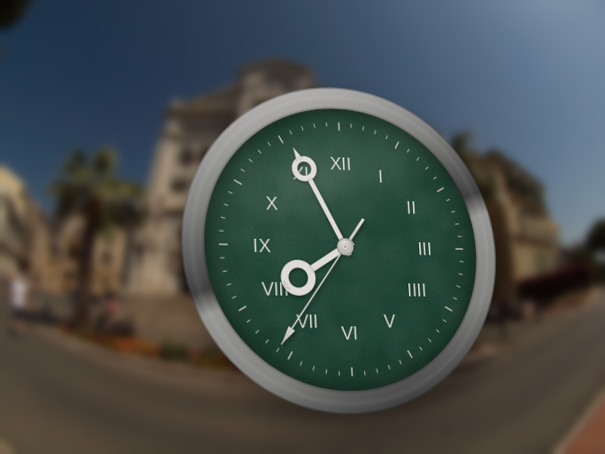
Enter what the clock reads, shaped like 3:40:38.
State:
7:55:36
